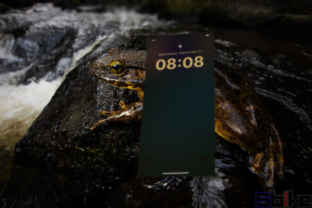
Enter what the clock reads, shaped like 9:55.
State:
8:08
